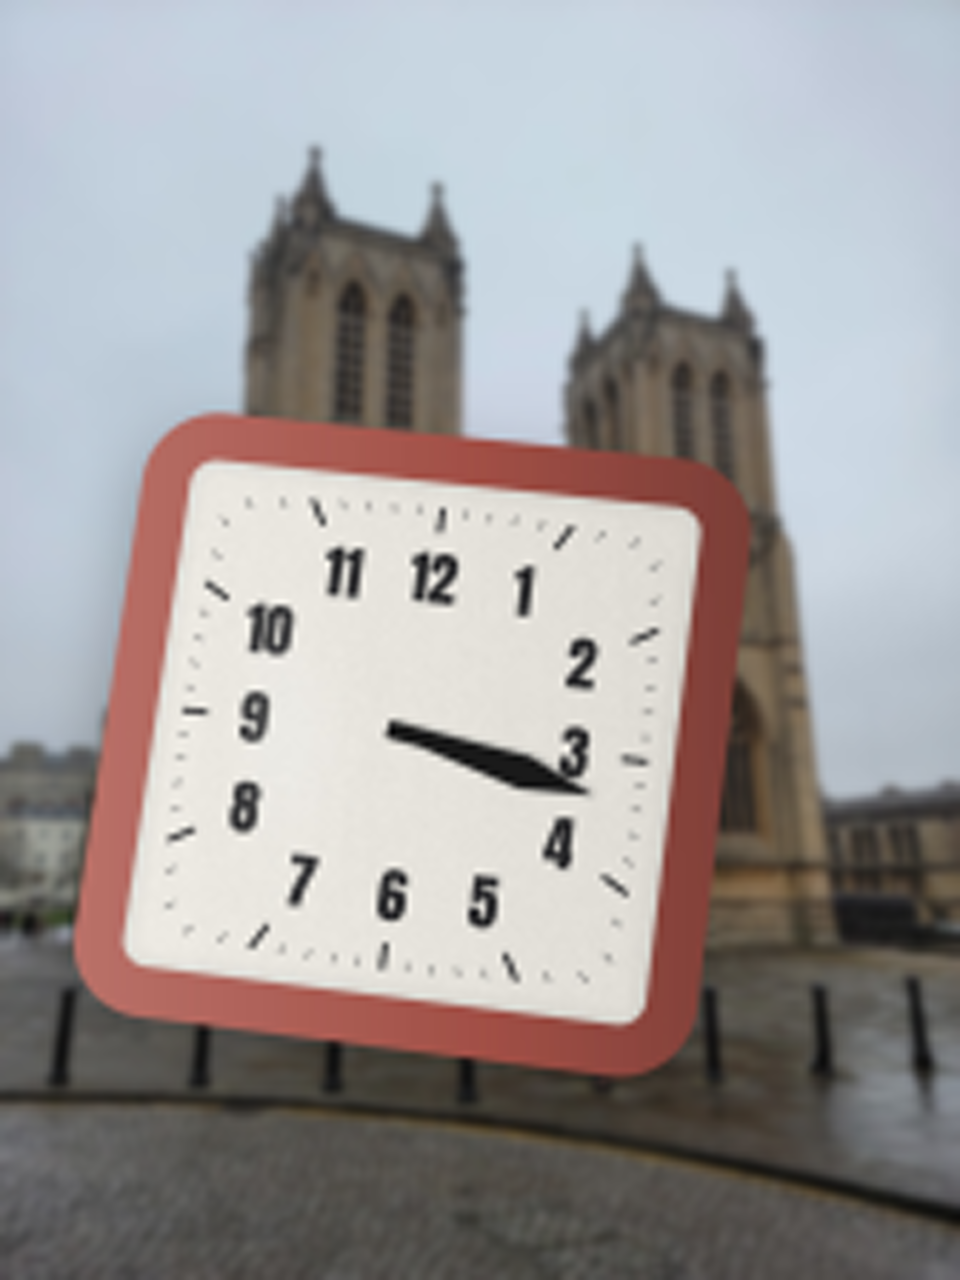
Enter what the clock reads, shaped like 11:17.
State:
3:17
